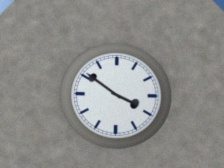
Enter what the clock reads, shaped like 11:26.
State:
3:51
